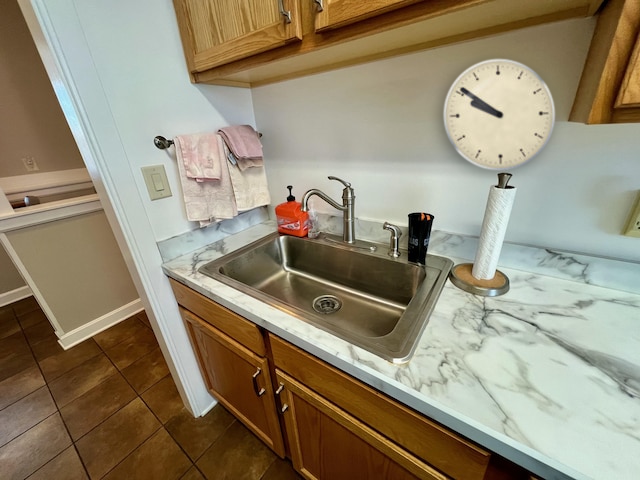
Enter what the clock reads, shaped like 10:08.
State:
9:51
